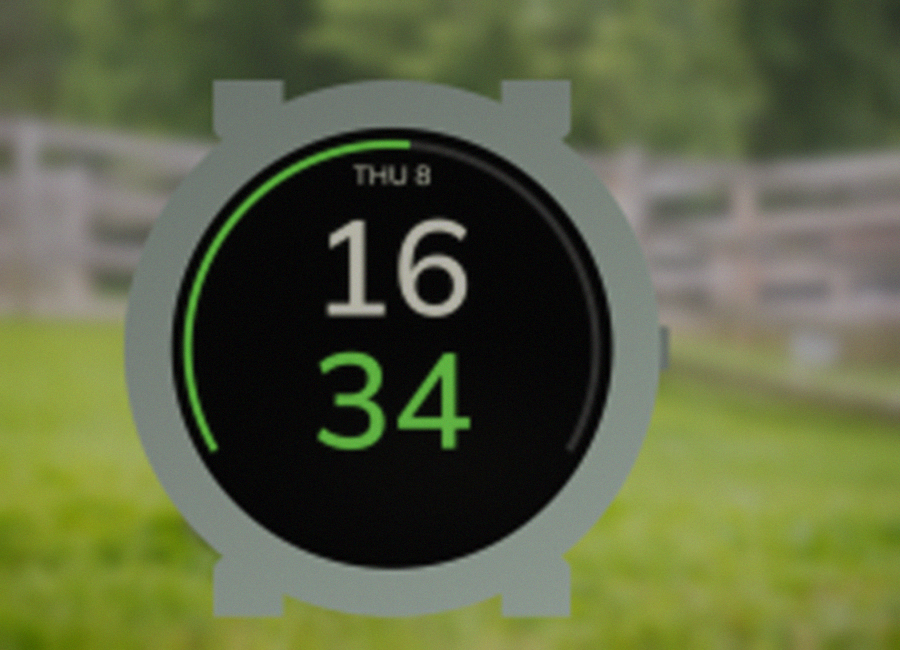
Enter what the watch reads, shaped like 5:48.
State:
16:34
